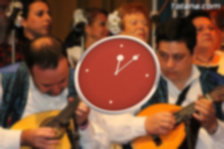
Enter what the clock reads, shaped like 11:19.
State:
12:07
